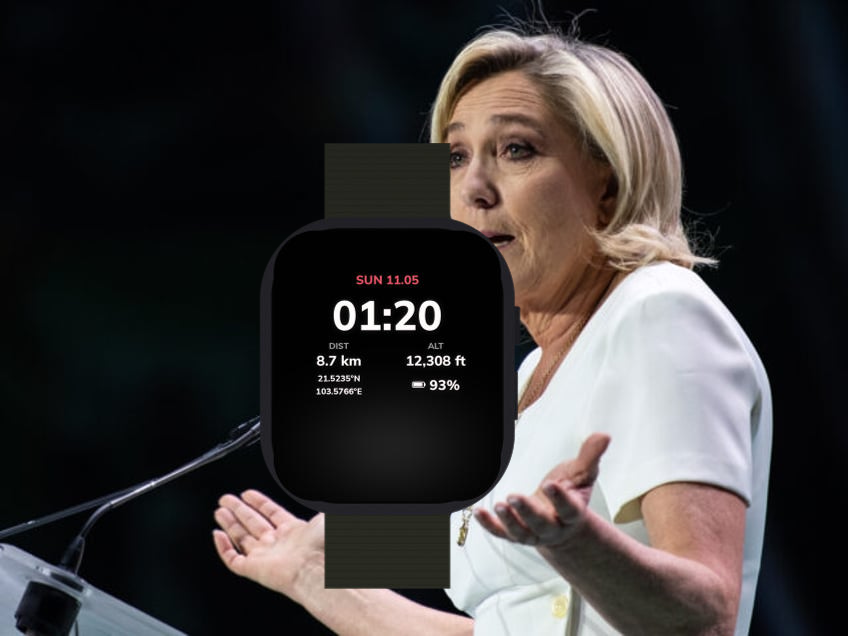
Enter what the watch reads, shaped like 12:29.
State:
1:20
